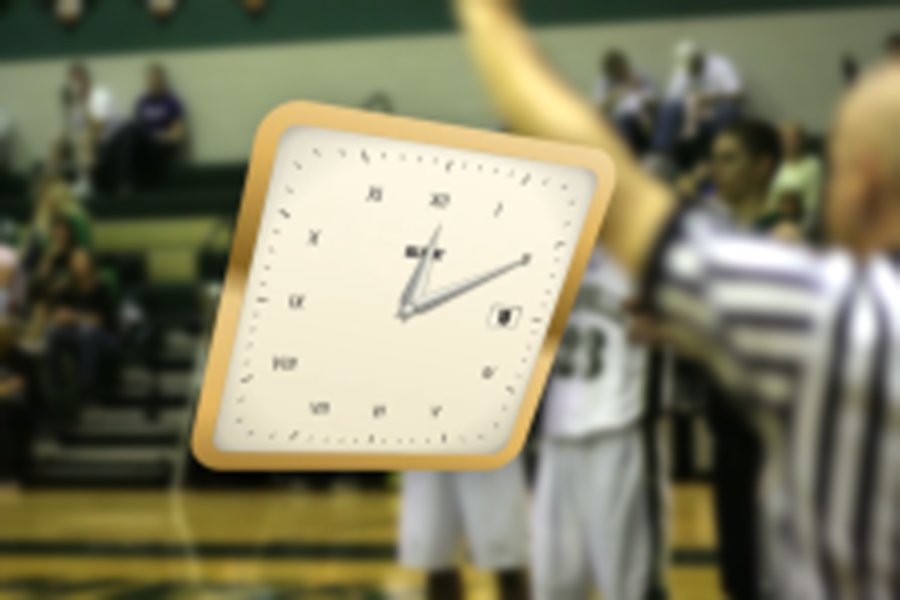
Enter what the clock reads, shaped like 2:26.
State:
12:10
